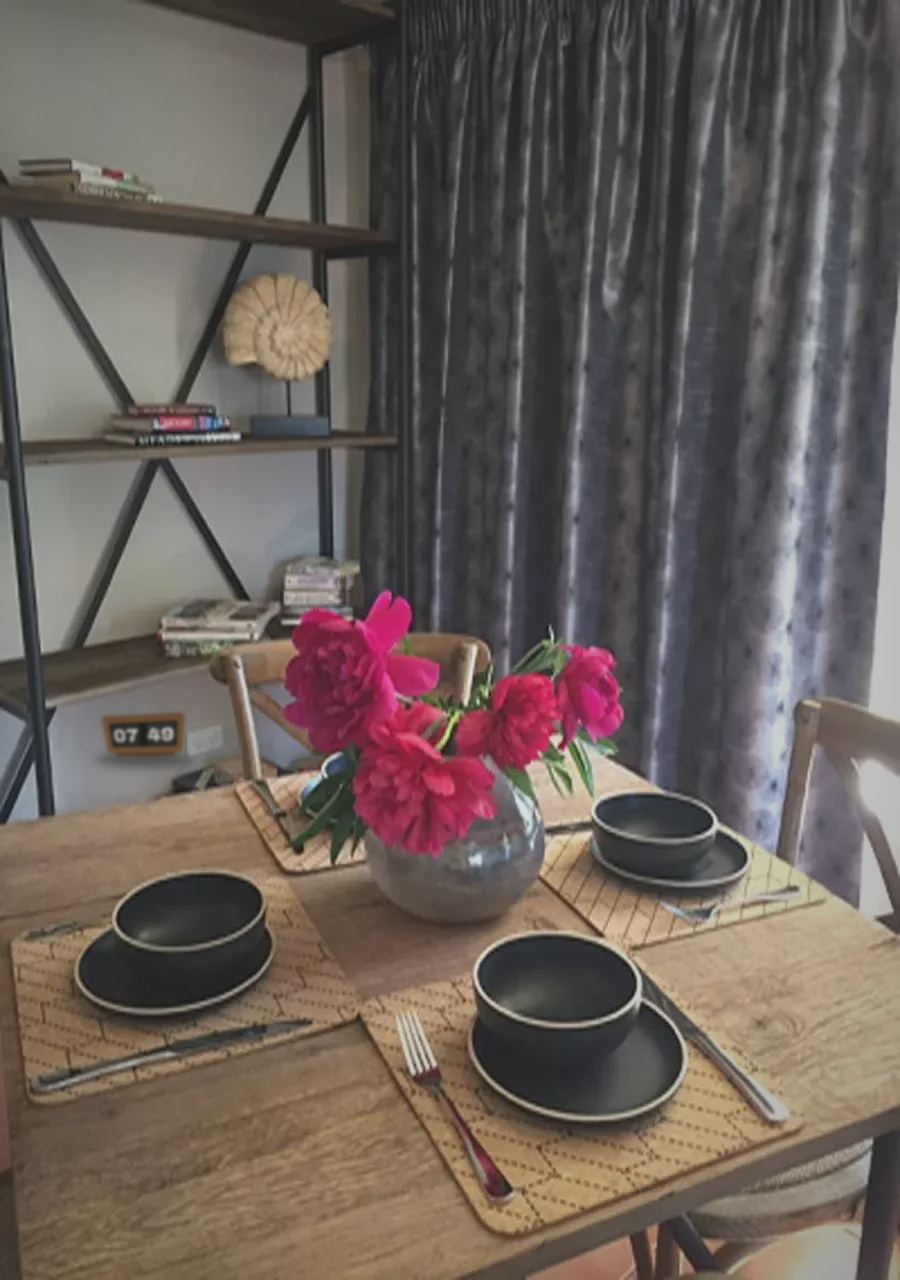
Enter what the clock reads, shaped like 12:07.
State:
7:49
